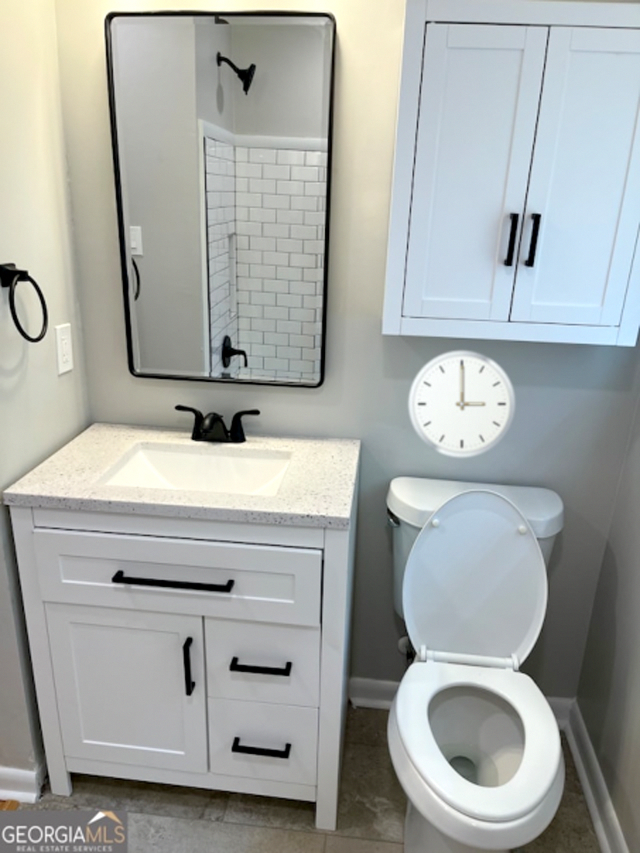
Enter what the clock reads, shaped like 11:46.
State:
3:00
